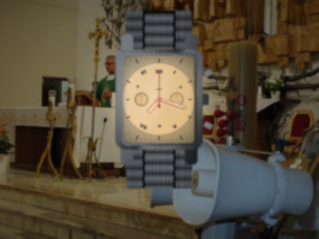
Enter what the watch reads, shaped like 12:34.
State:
7:18
